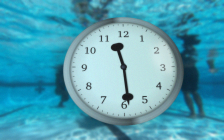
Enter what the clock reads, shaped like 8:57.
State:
11:29
